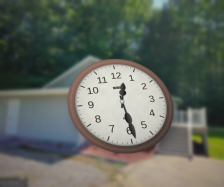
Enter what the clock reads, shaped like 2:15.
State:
12:29
